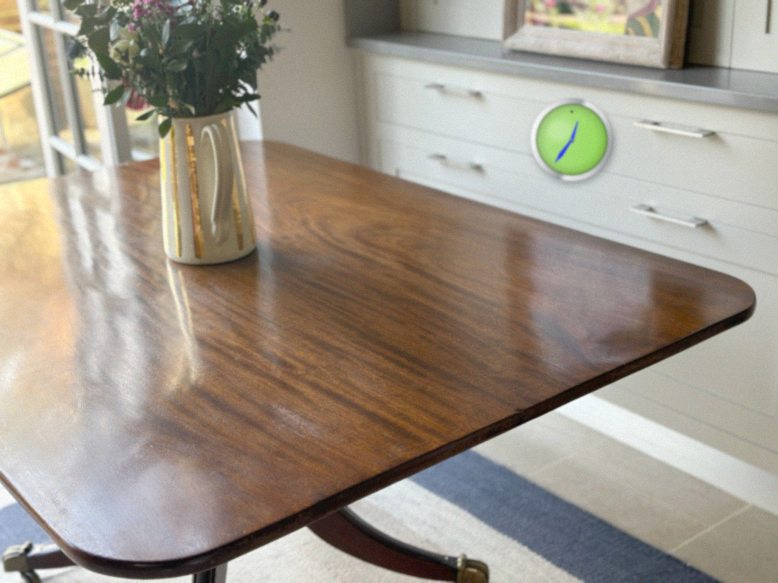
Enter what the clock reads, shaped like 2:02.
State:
12:36
